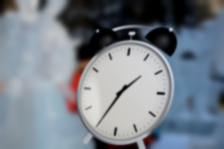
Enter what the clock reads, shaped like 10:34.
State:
1:35
